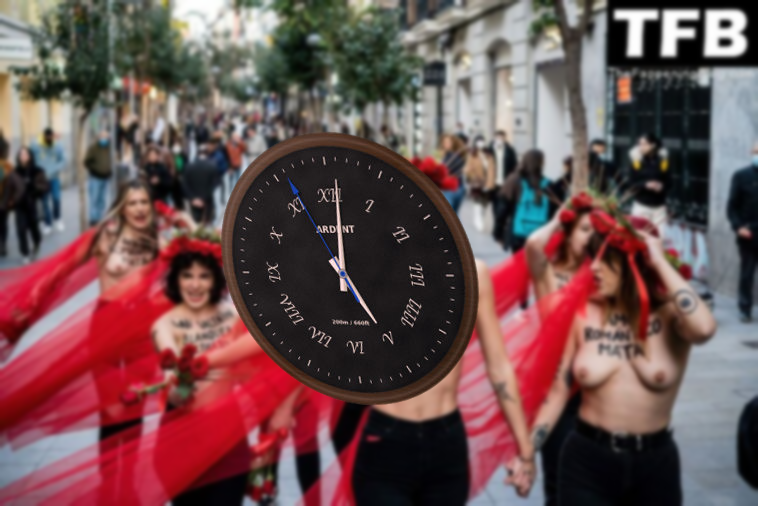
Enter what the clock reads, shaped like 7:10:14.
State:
5:00:56
